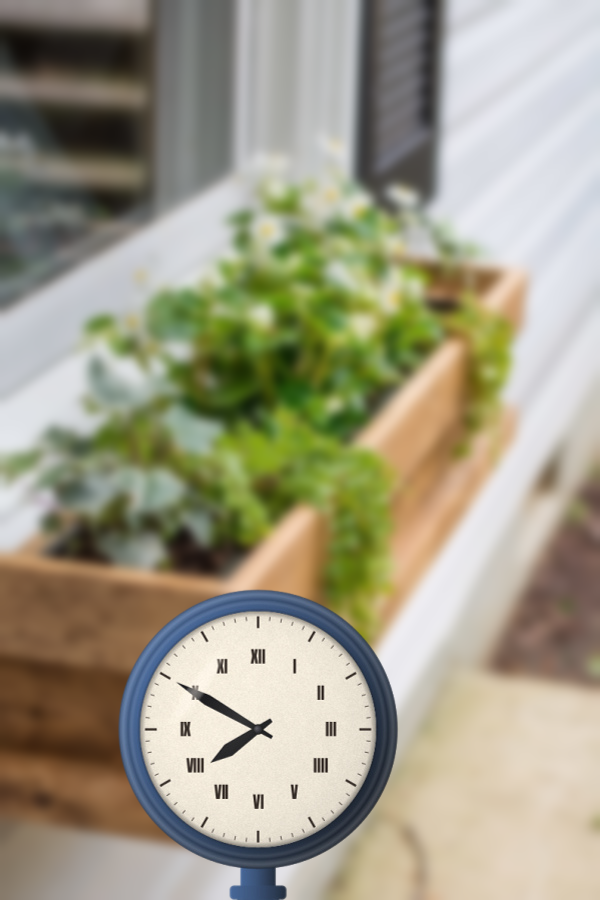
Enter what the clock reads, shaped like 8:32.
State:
7:50
